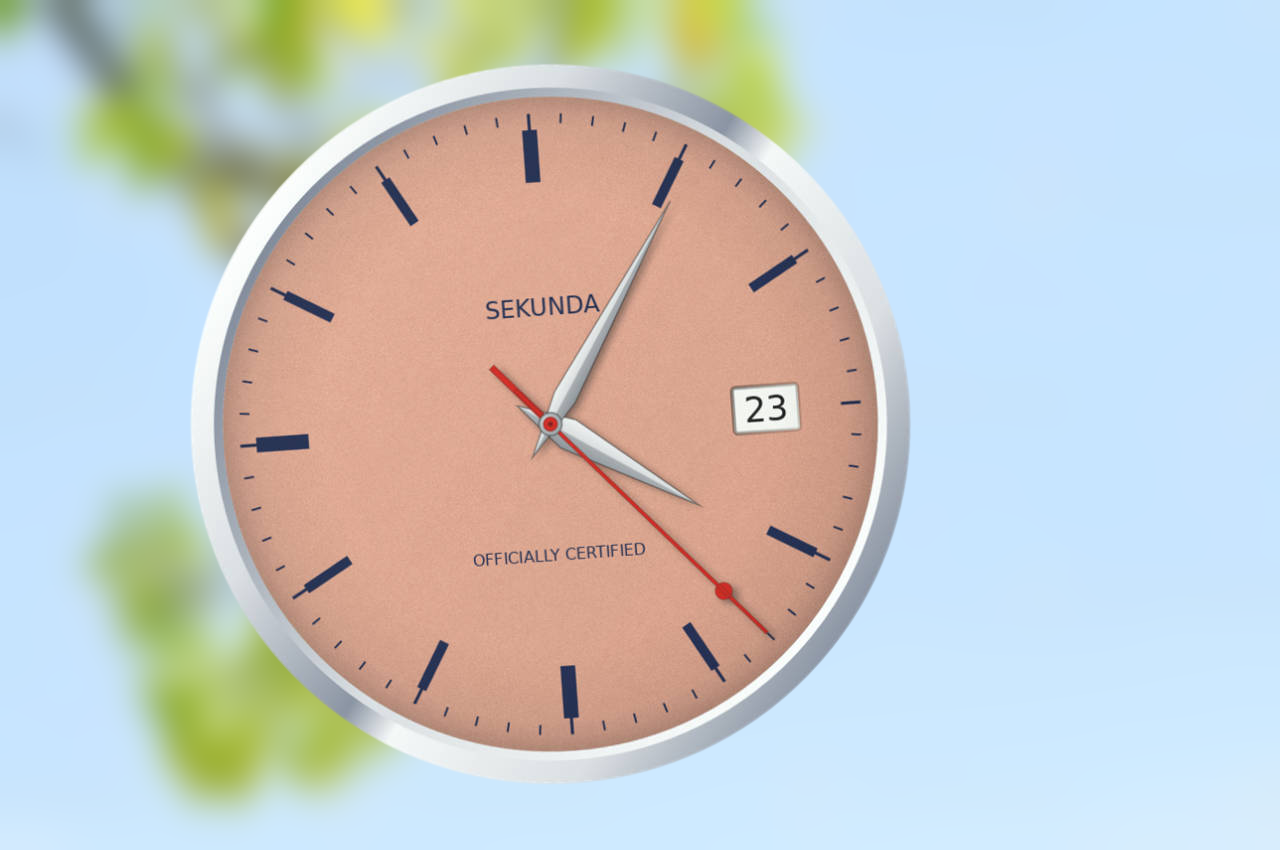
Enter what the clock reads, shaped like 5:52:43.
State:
4:05:23
